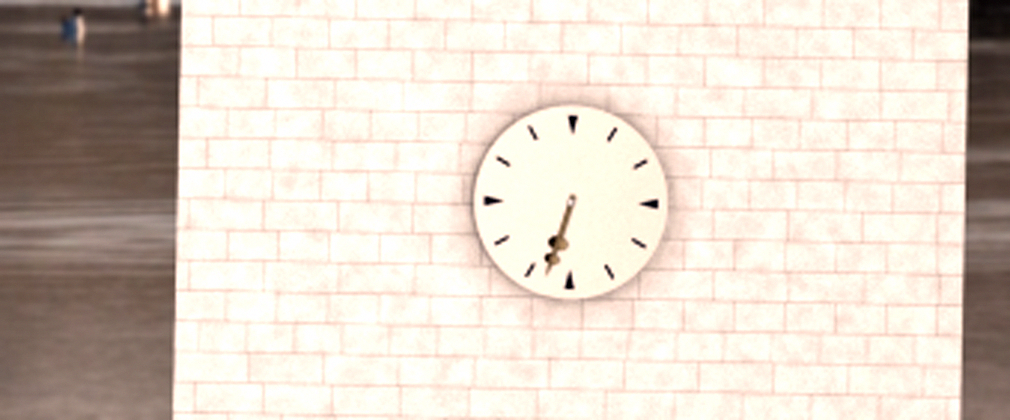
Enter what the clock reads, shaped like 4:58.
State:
6:33
